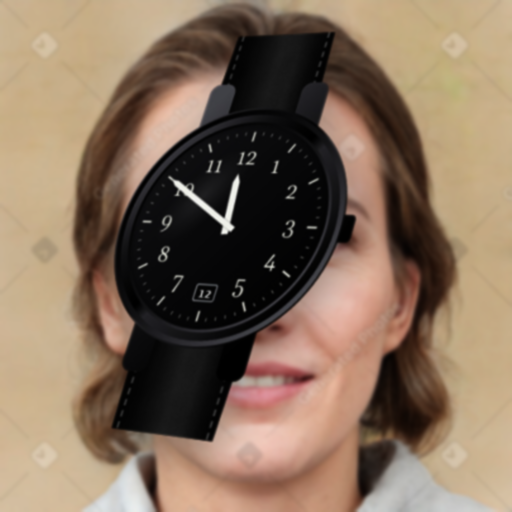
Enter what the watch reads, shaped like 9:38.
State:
11:50
